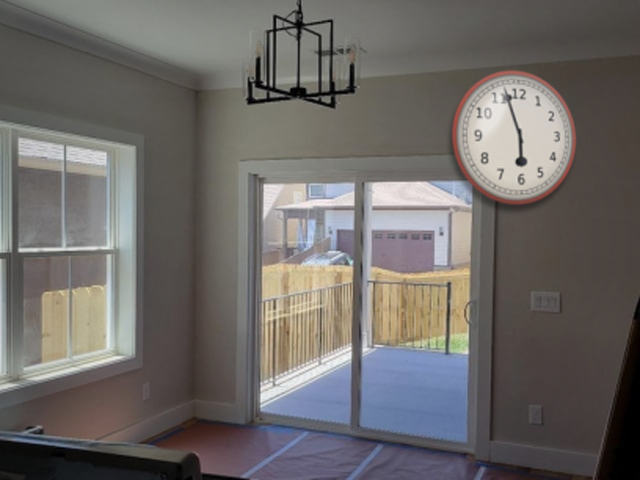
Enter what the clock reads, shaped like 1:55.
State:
5:57
